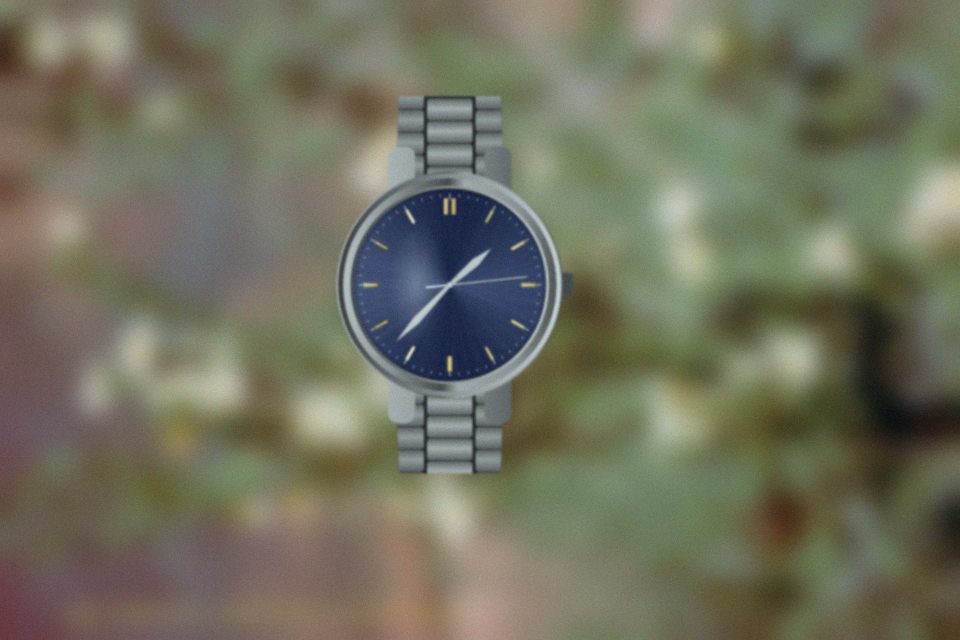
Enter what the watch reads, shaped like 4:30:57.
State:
1:37:14
